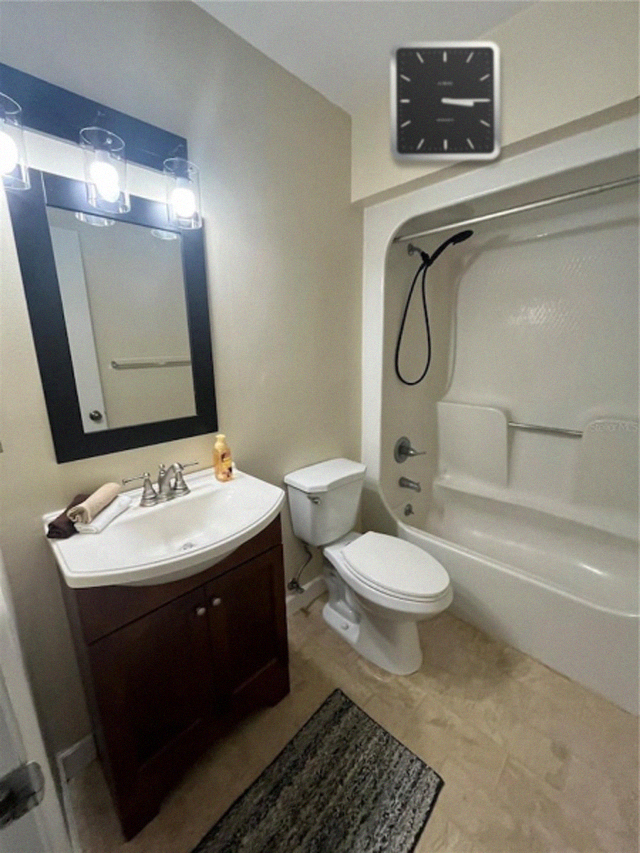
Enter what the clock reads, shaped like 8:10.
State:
3:15
